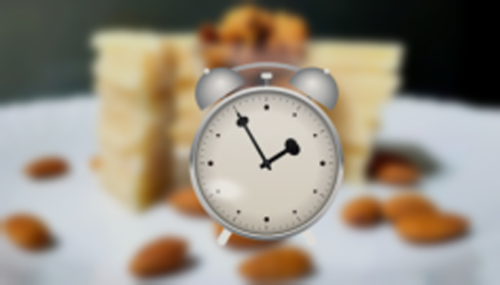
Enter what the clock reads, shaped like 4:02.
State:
1:55
